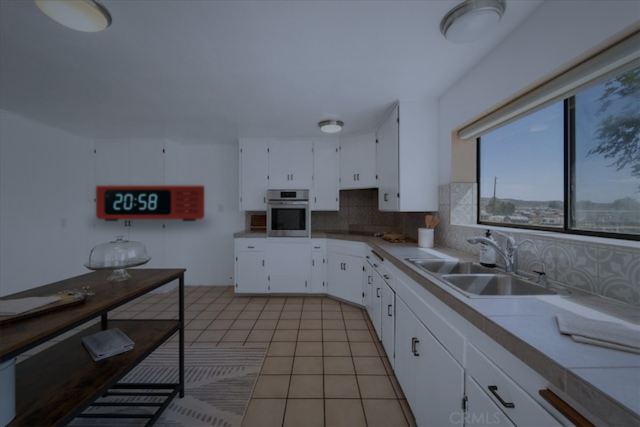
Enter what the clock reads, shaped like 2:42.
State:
20:58
